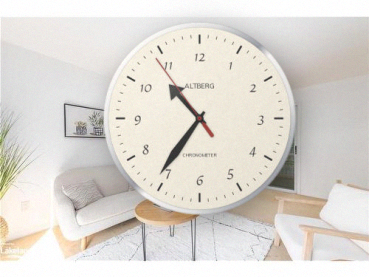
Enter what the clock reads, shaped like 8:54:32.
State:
10:35:54
